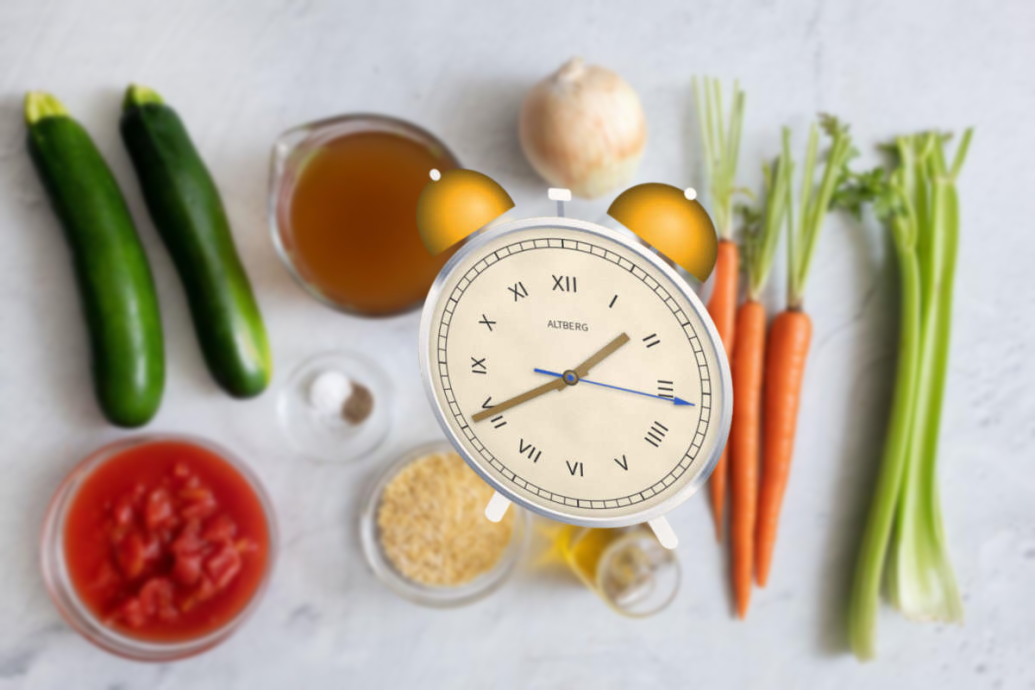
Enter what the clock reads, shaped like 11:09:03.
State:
1:40:16
